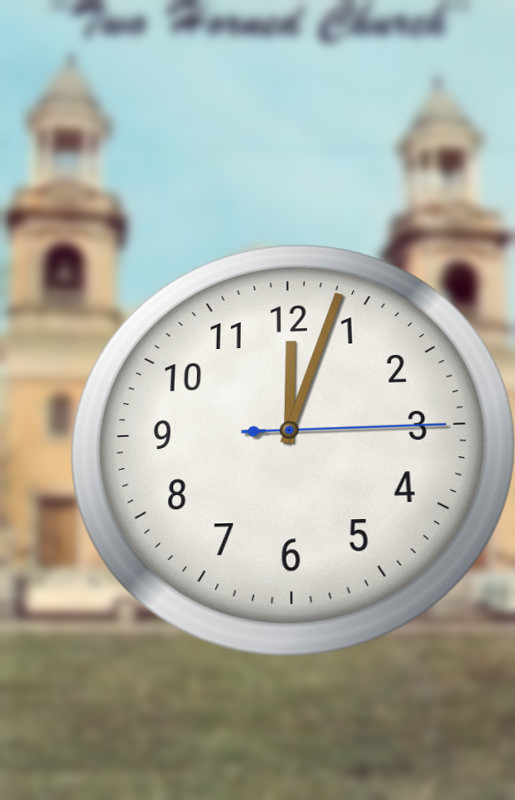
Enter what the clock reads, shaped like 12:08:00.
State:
12:03:15
